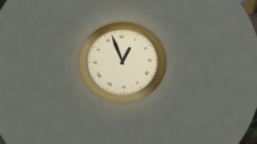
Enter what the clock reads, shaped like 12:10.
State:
12:57
